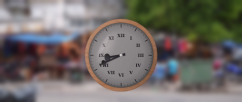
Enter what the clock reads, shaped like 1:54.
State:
8:41
